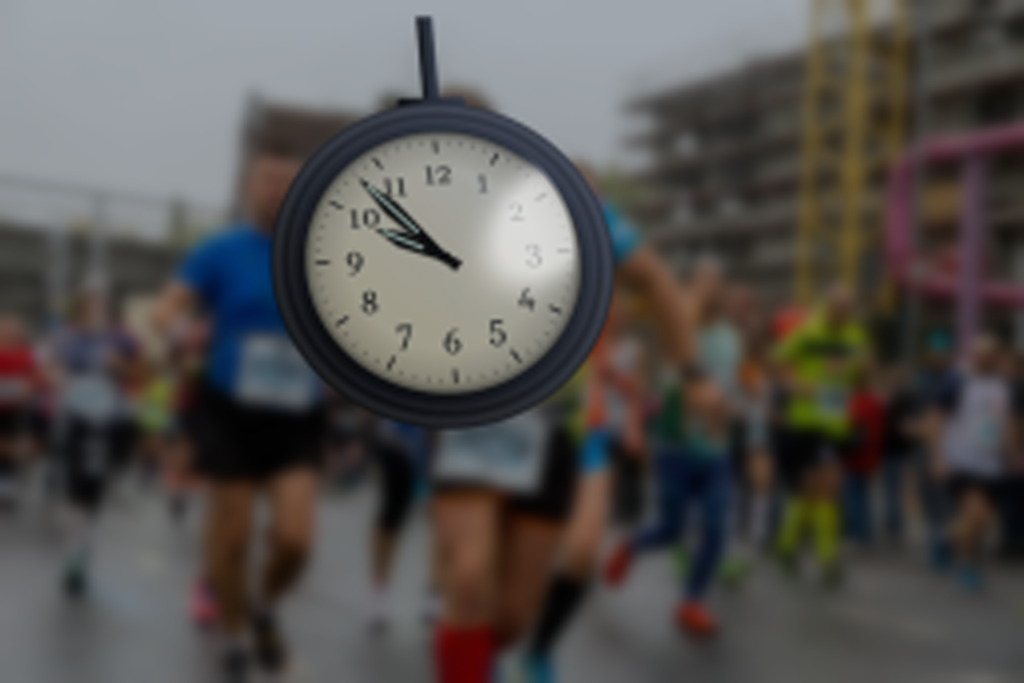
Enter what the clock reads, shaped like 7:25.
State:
9:53
